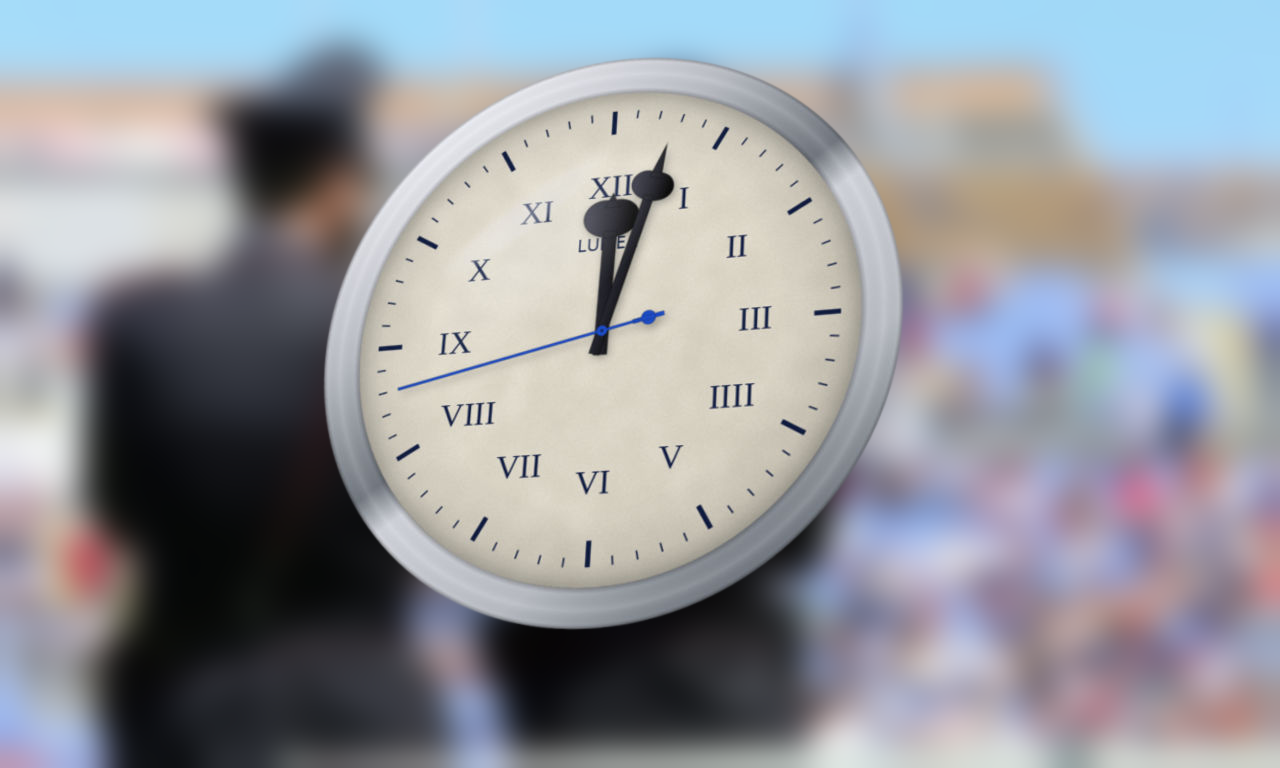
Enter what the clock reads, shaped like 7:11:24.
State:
12:02:43
